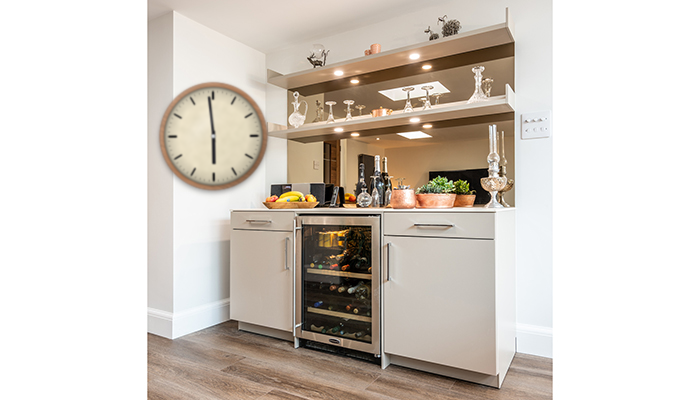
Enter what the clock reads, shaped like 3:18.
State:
5:59
